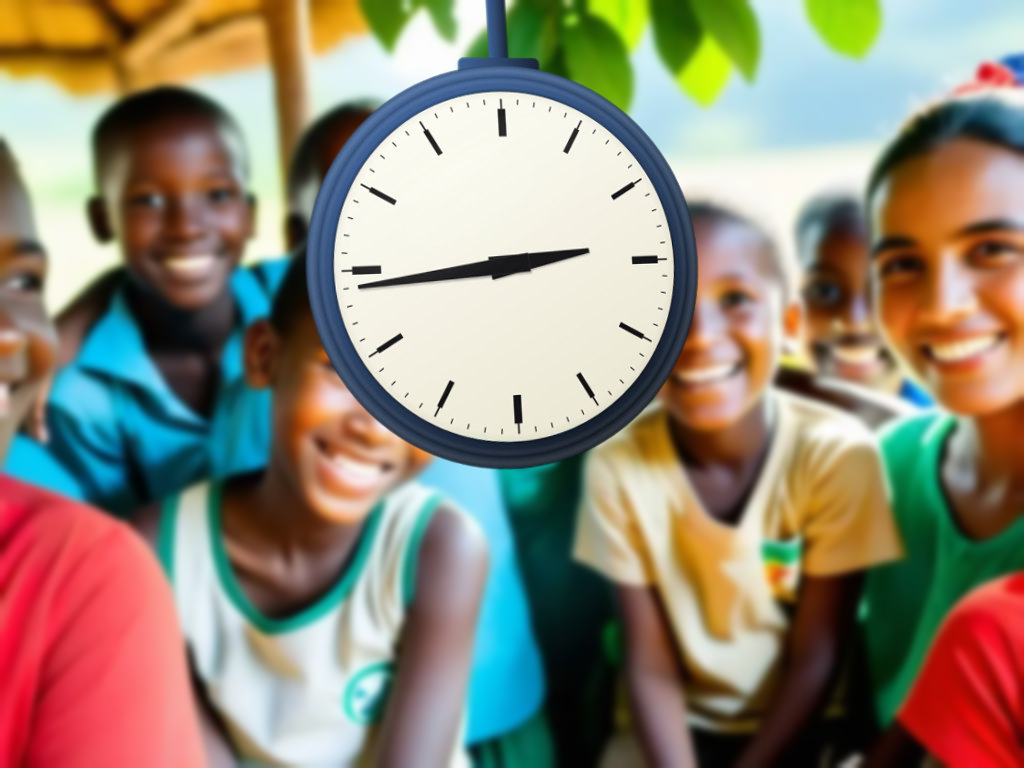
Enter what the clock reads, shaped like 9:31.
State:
2:44
